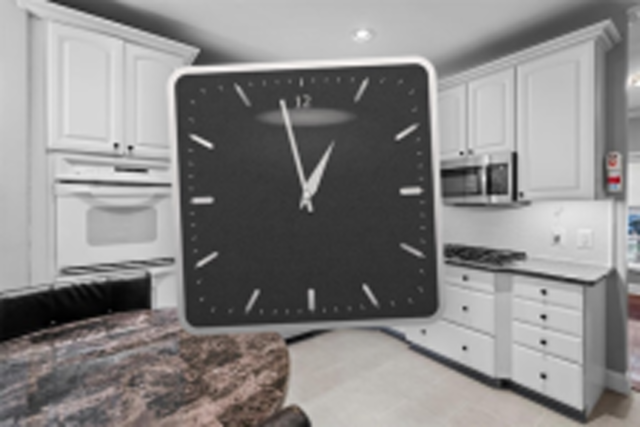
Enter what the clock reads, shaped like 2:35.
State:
12:58
